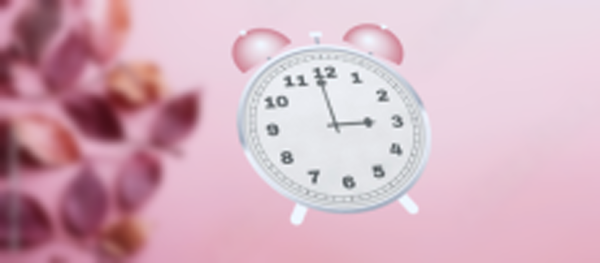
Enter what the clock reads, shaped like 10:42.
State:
2:59
